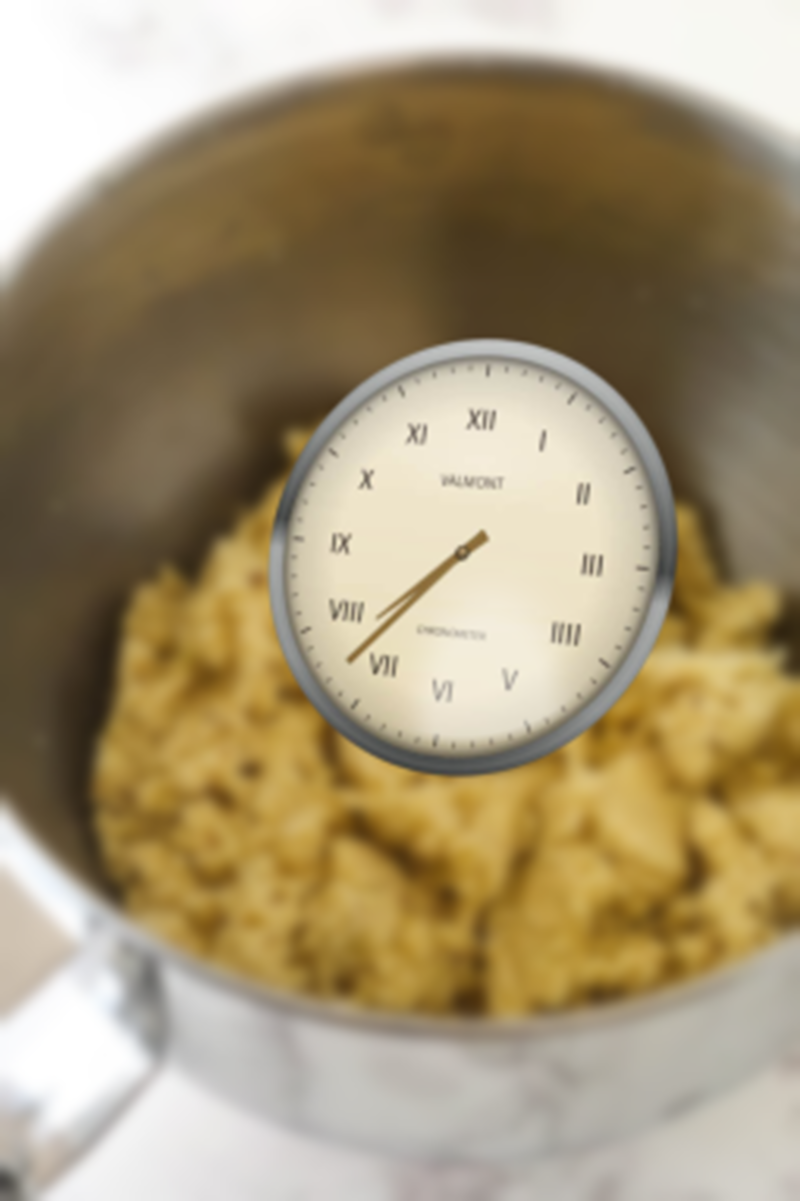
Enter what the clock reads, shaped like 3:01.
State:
7:37
